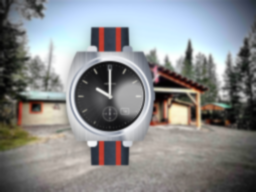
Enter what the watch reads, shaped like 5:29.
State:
10:00
